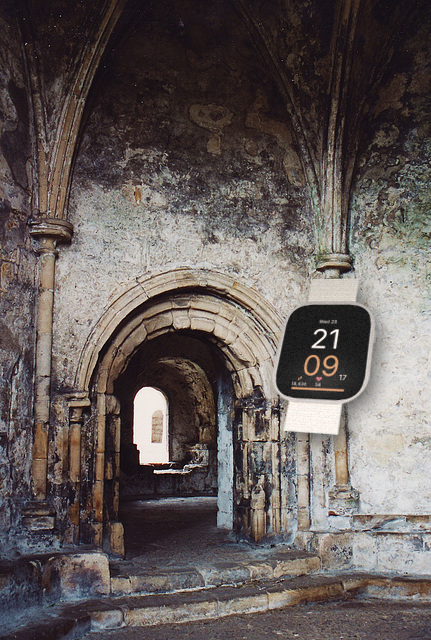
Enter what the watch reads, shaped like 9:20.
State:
21:09
